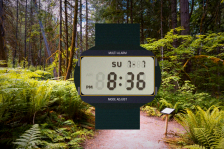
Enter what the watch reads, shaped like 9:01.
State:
8:36
